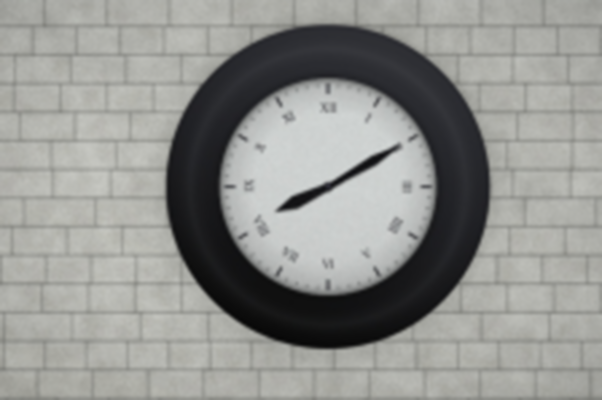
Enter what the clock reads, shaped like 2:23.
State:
8:10
